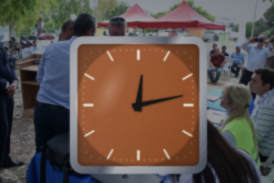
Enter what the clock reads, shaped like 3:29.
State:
12:13
